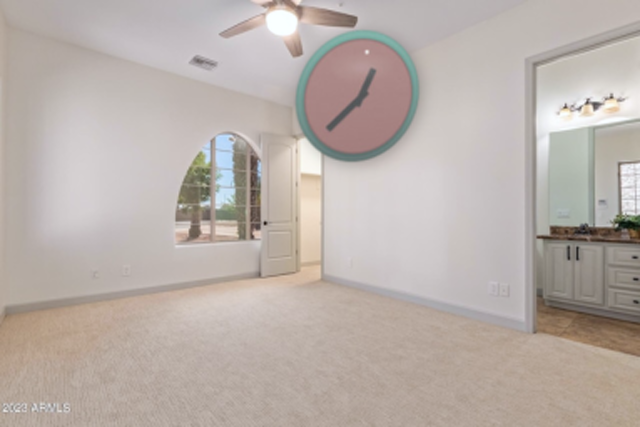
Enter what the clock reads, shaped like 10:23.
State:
12:37
